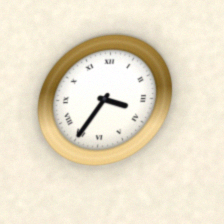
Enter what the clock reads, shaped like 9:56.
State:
3:35
